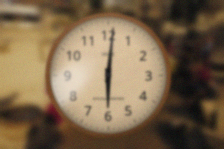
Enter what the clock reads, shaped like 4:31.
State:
6:01
